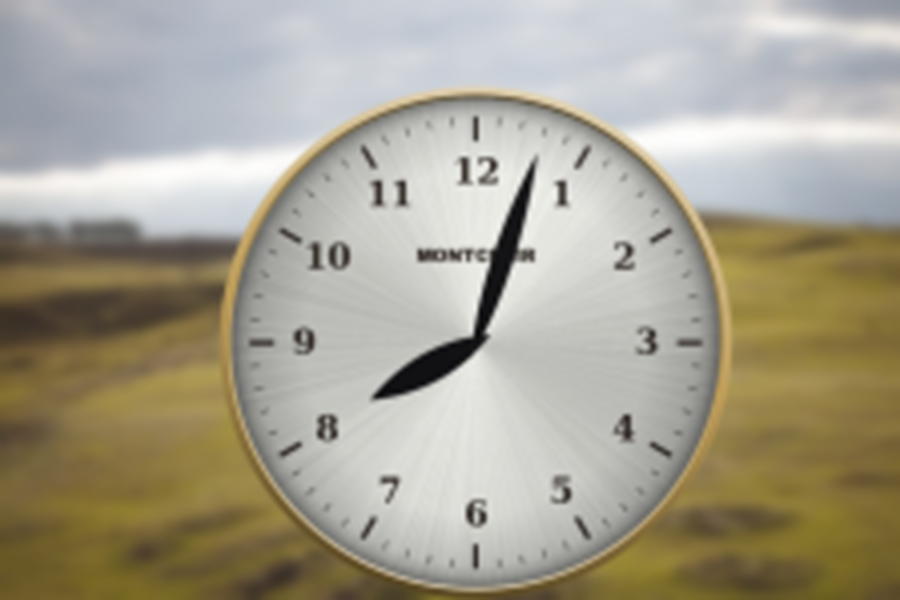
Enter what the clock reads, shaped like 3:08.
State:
8:03
